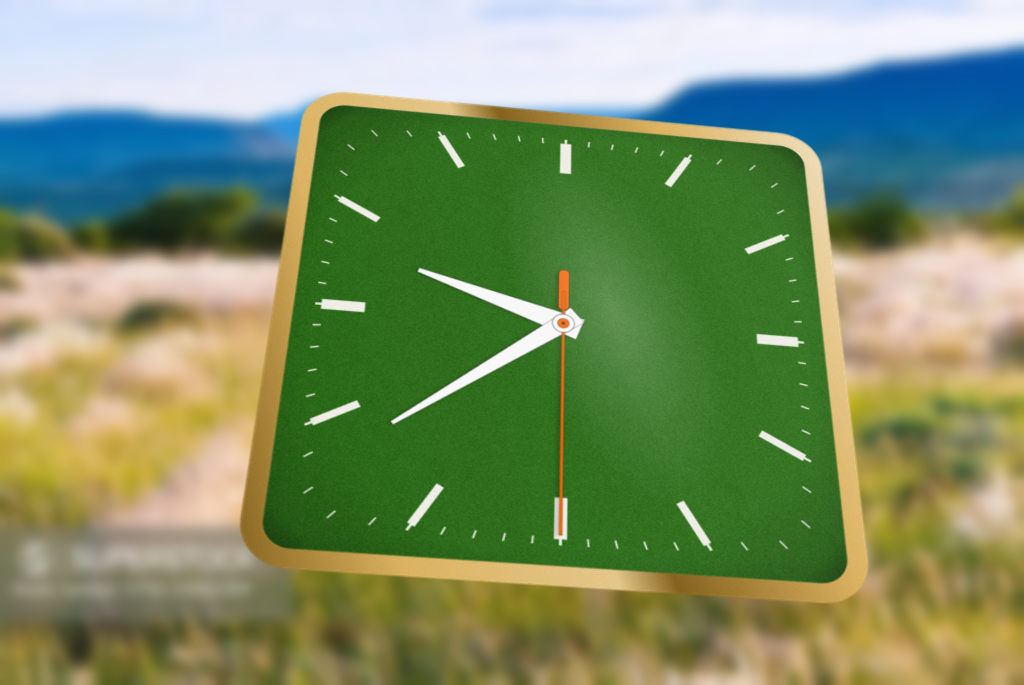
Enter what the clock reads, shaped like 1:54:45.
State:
9:38:30
